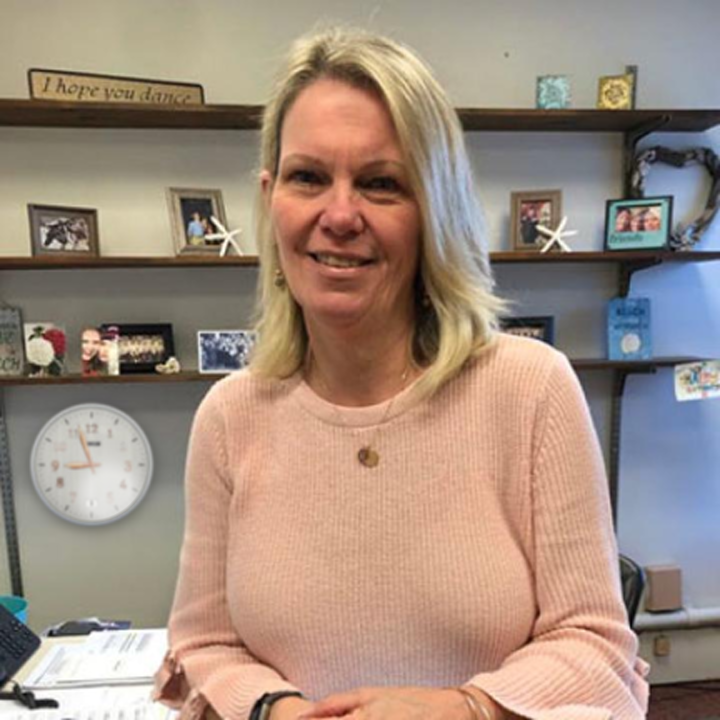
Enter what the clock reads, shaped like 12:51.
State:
8:57
